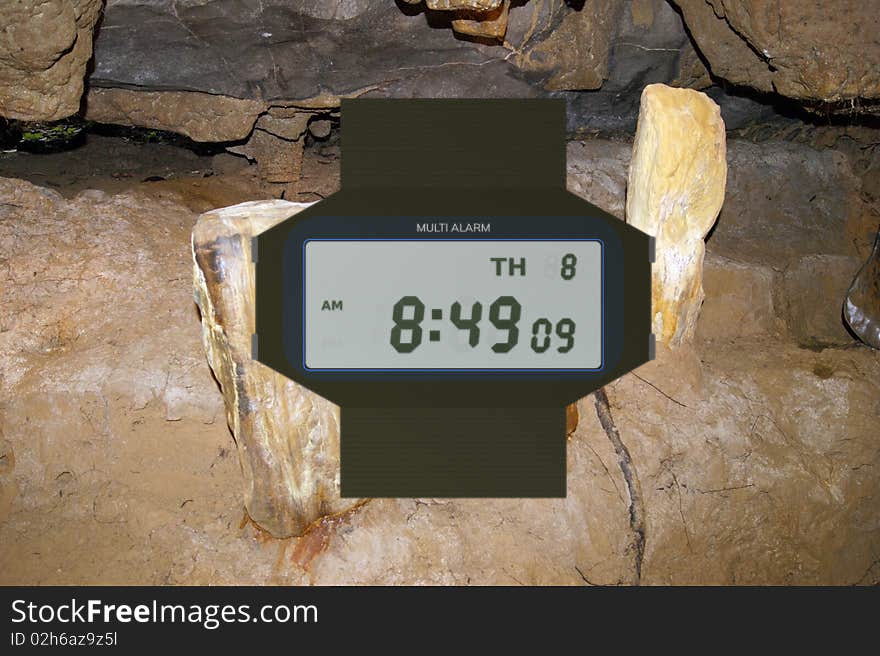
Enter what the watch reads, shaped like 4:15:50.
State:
8:49:09
